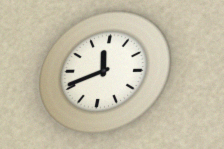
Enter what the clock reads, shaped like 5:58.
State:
11:41
